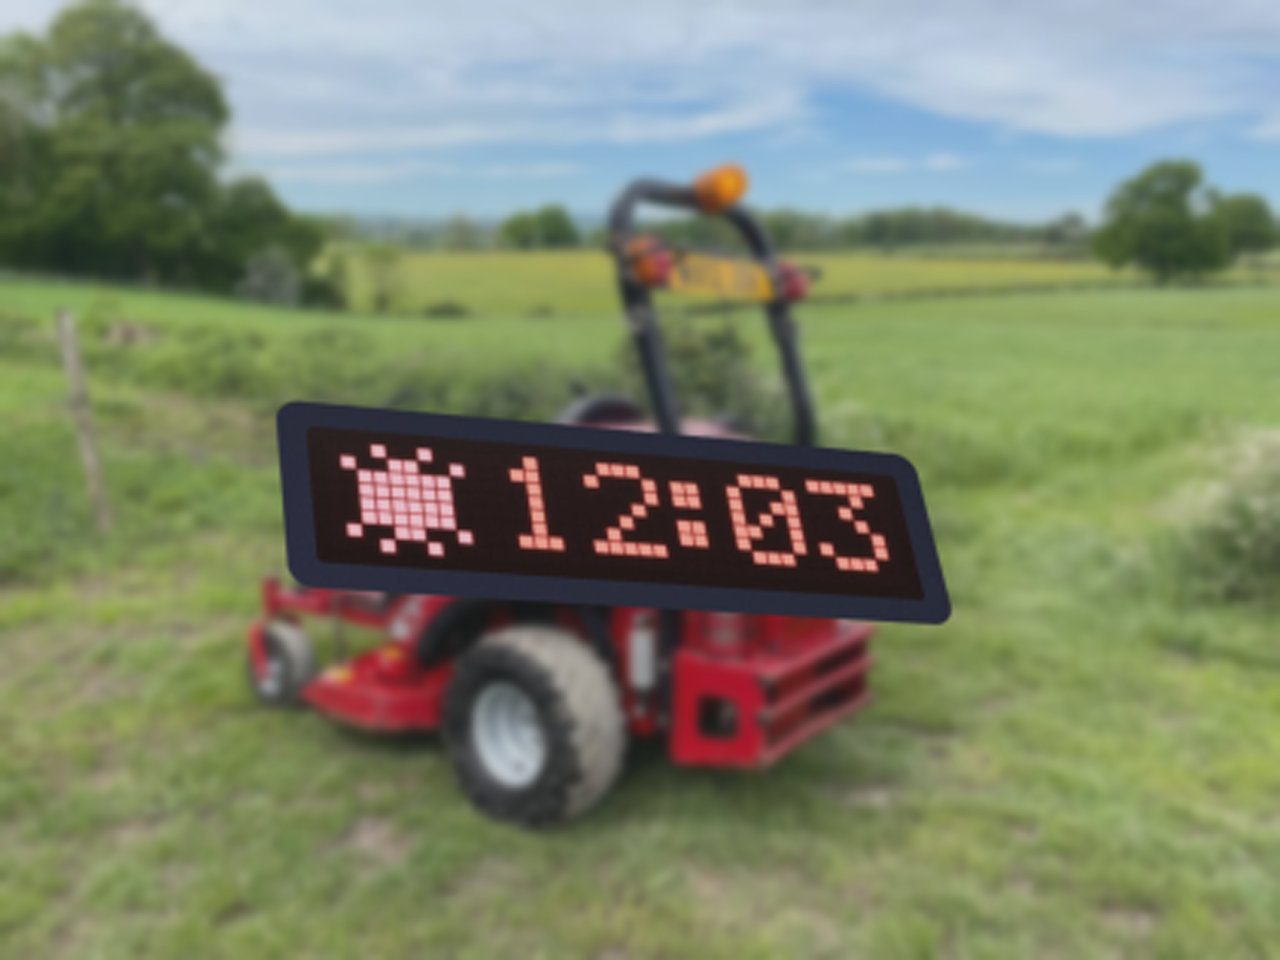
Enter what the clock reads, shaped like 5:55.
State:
12:03
